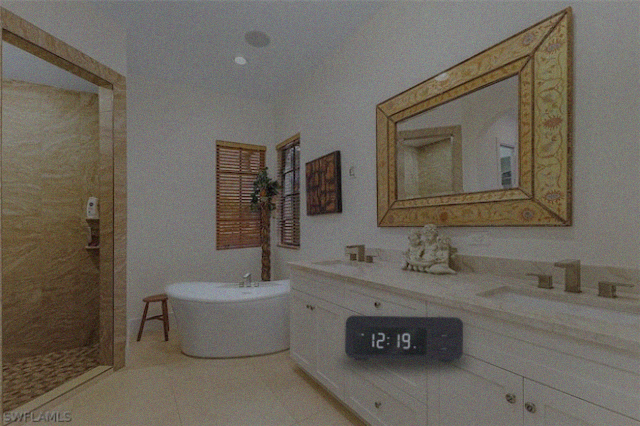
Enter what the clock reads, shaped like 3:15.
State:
12:19
